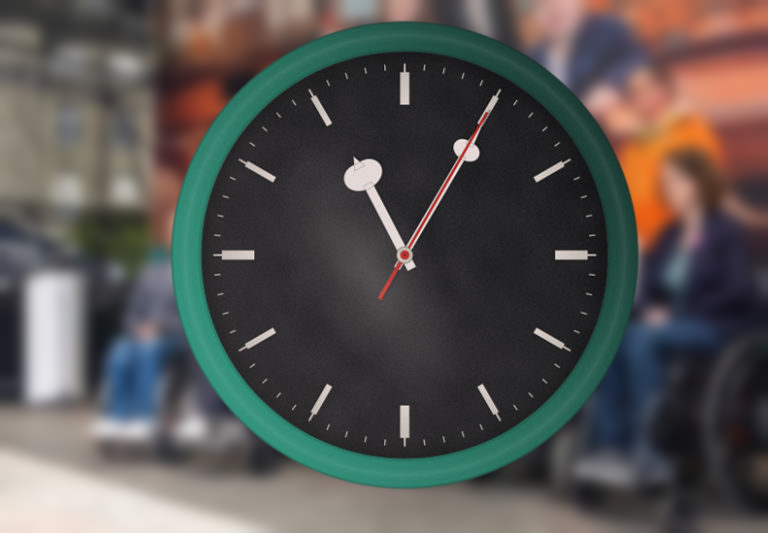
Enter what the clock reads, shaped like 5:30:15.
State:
11:05:05
